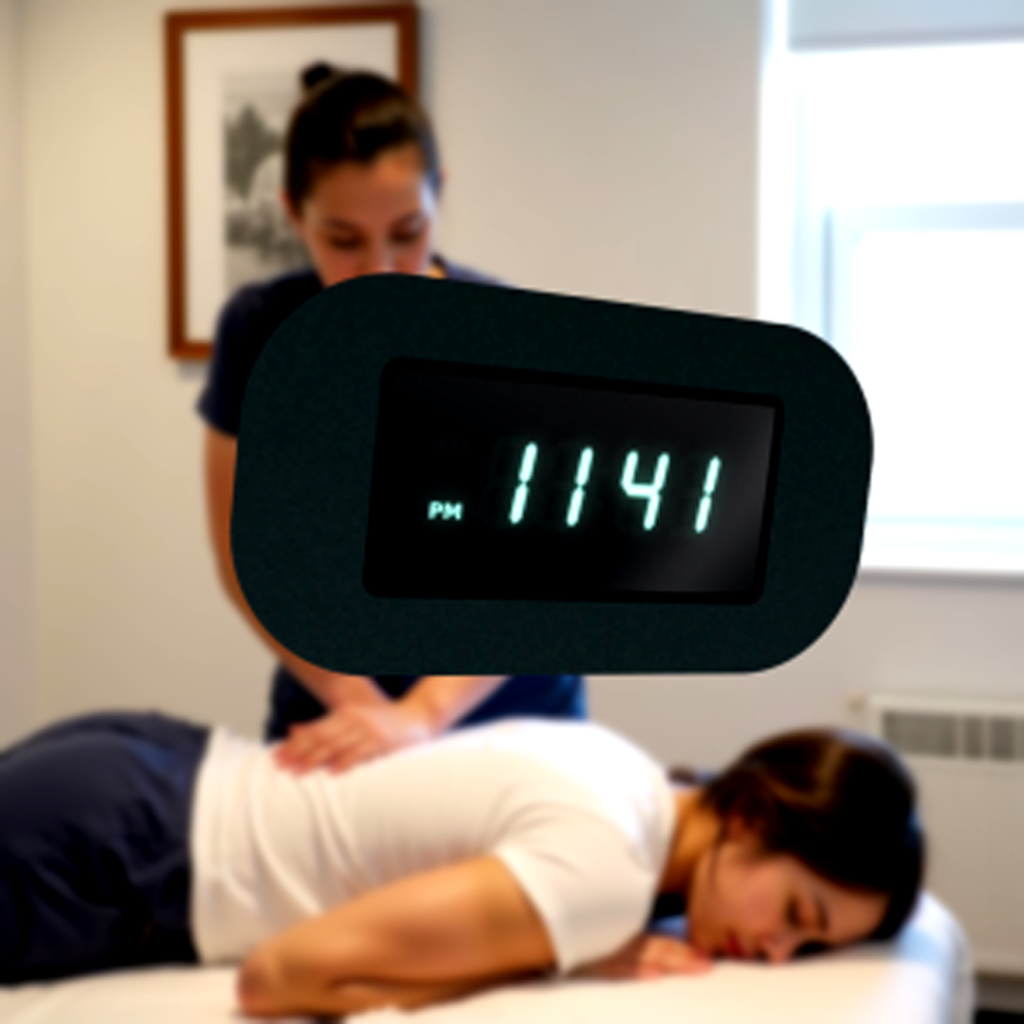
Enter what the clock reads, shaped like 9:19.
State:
11:41
